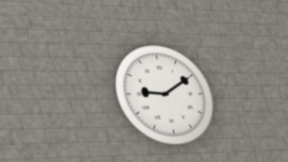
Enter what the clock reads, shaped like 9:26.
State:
9:10
